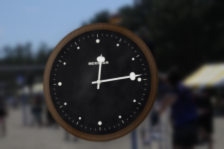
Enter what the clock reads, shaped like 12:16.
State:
12:14
